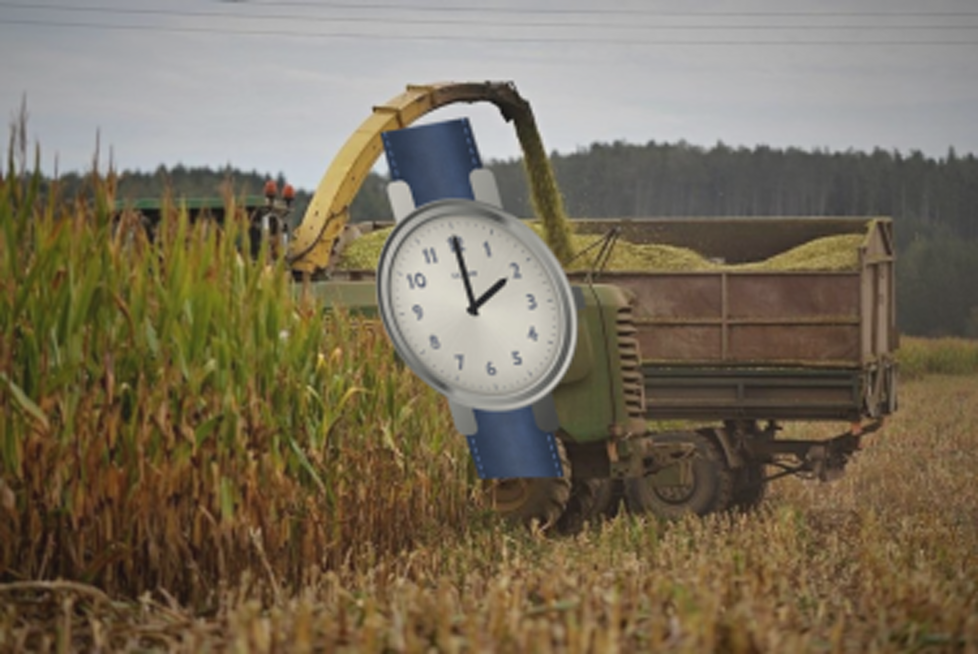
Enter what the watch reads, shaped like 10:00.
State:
2:00
